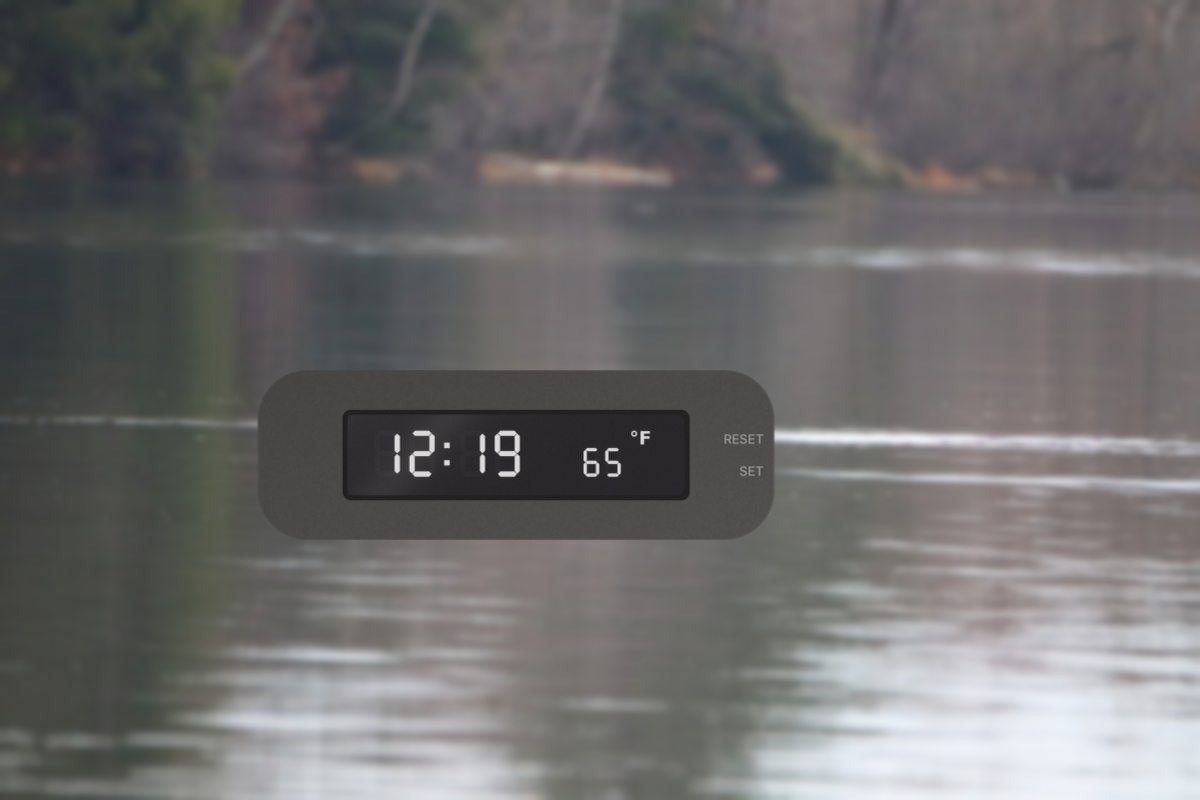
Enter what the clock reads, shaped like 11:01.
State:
12:19
